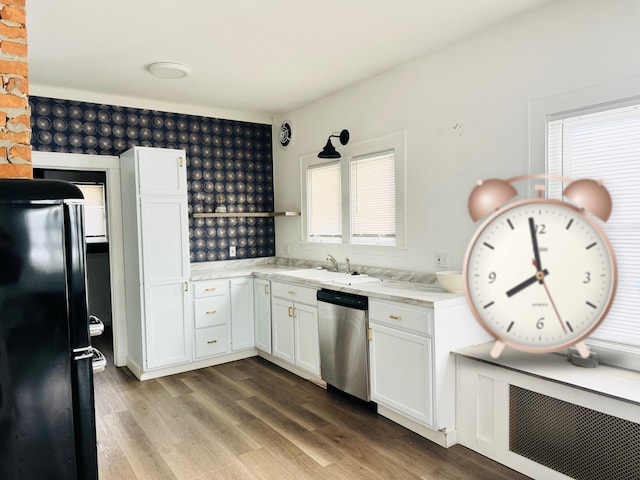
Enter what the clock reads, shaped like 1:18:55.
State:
7:58:26
